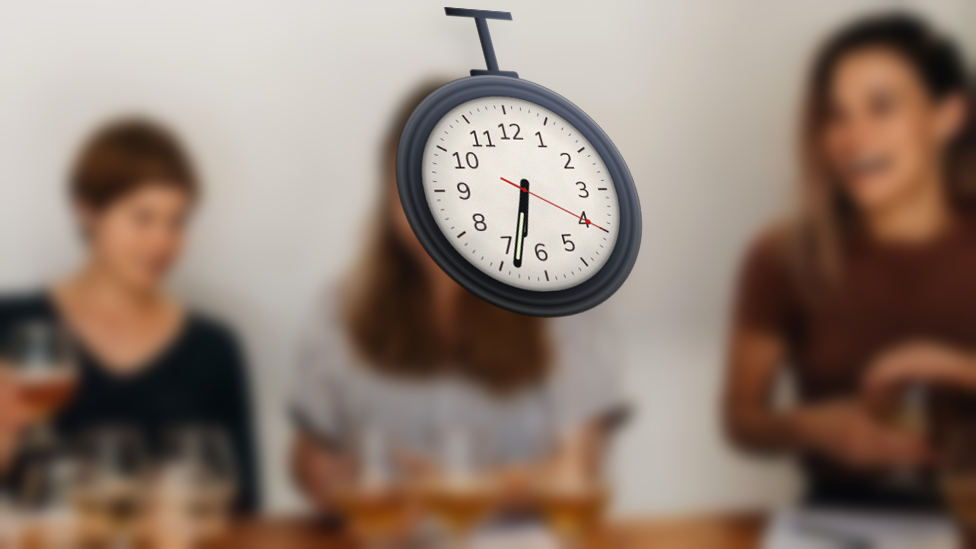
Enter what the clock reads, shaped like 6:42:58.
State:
6:33:20
